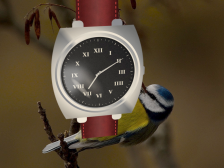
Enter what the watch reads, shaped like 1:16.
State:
7:10
